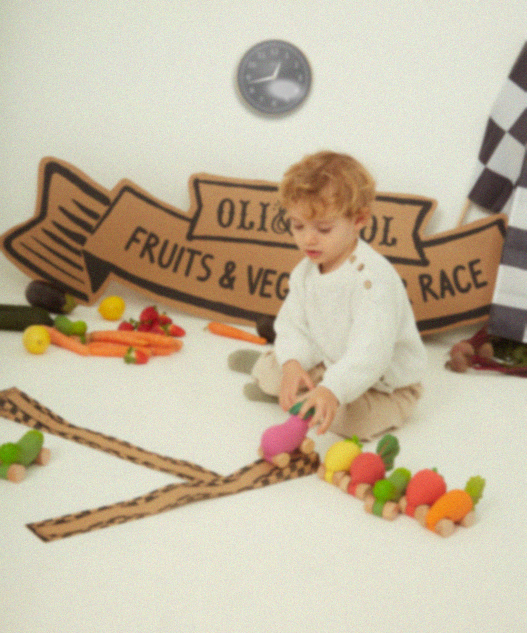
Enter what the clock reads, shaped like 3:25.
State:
12:43
